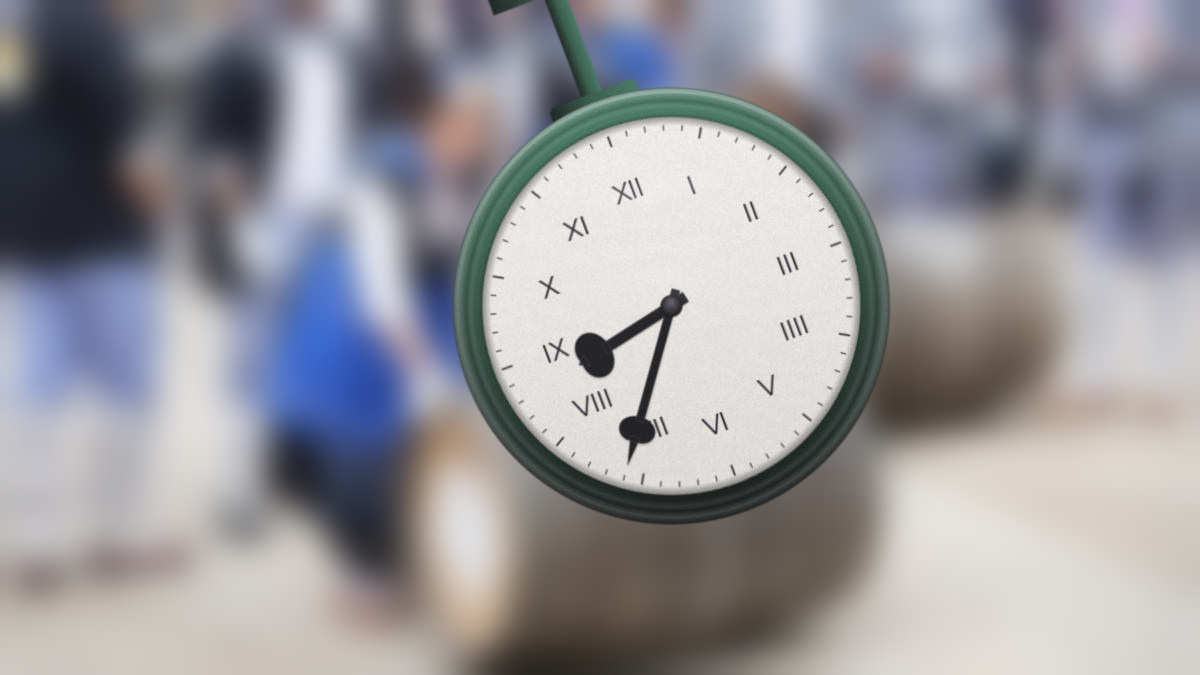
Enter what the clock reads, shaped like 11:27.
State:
8:36
